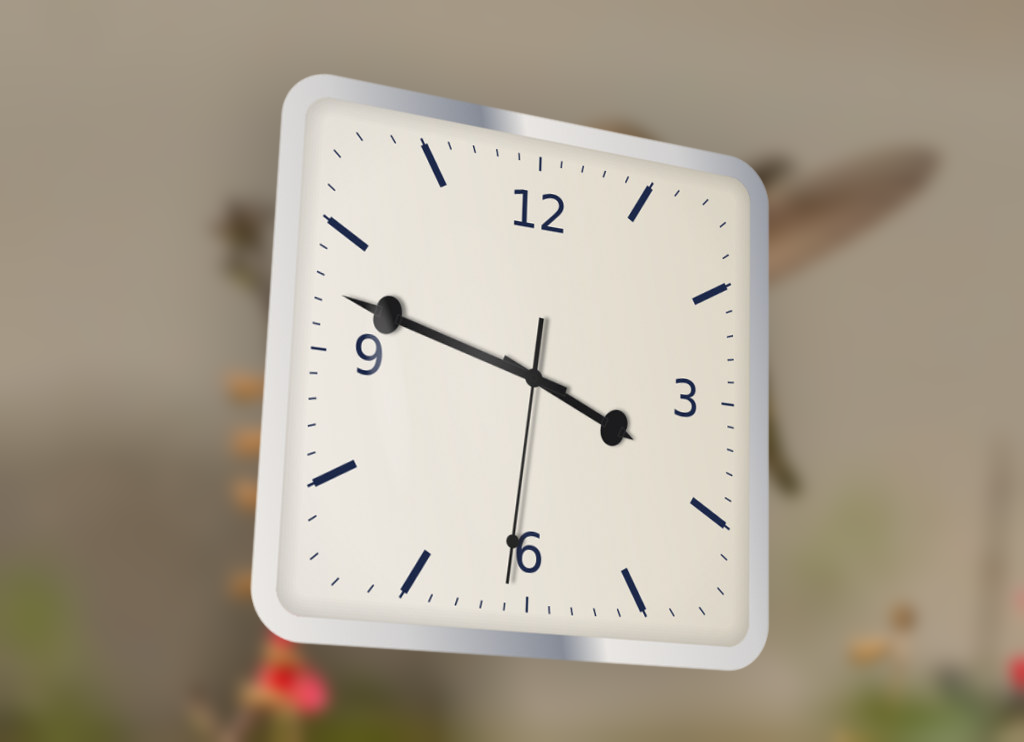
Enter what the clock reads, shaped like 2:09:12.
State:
3:47:31
